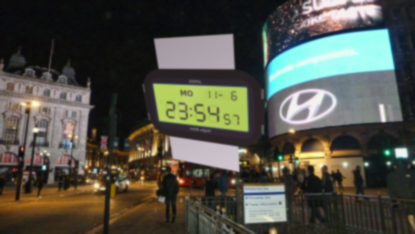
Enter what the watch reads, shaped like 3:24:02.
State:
23:54:57
